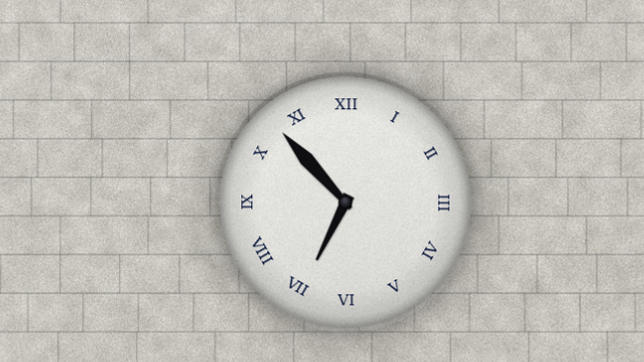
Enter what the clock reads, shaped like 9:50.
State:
6:53
